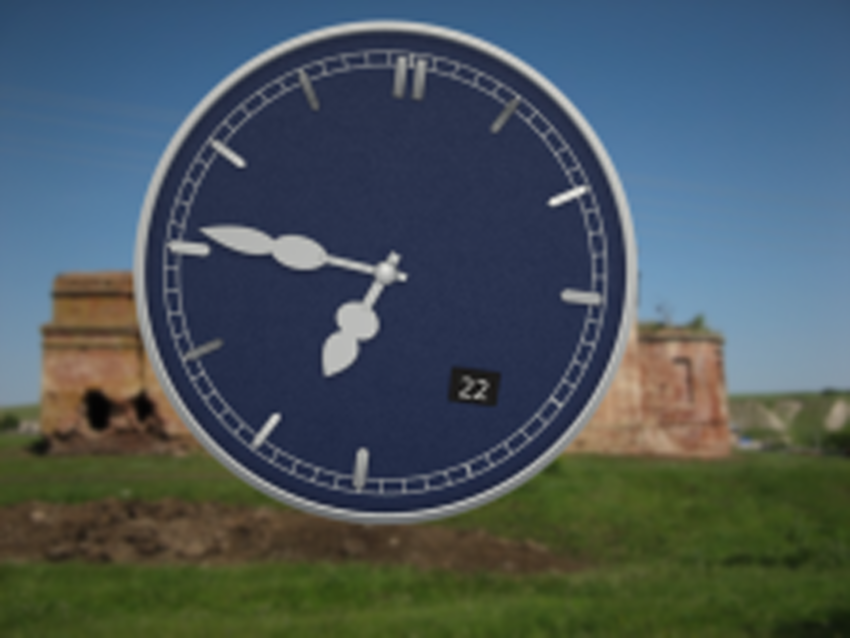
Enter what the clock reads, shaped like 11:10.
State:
6:46
